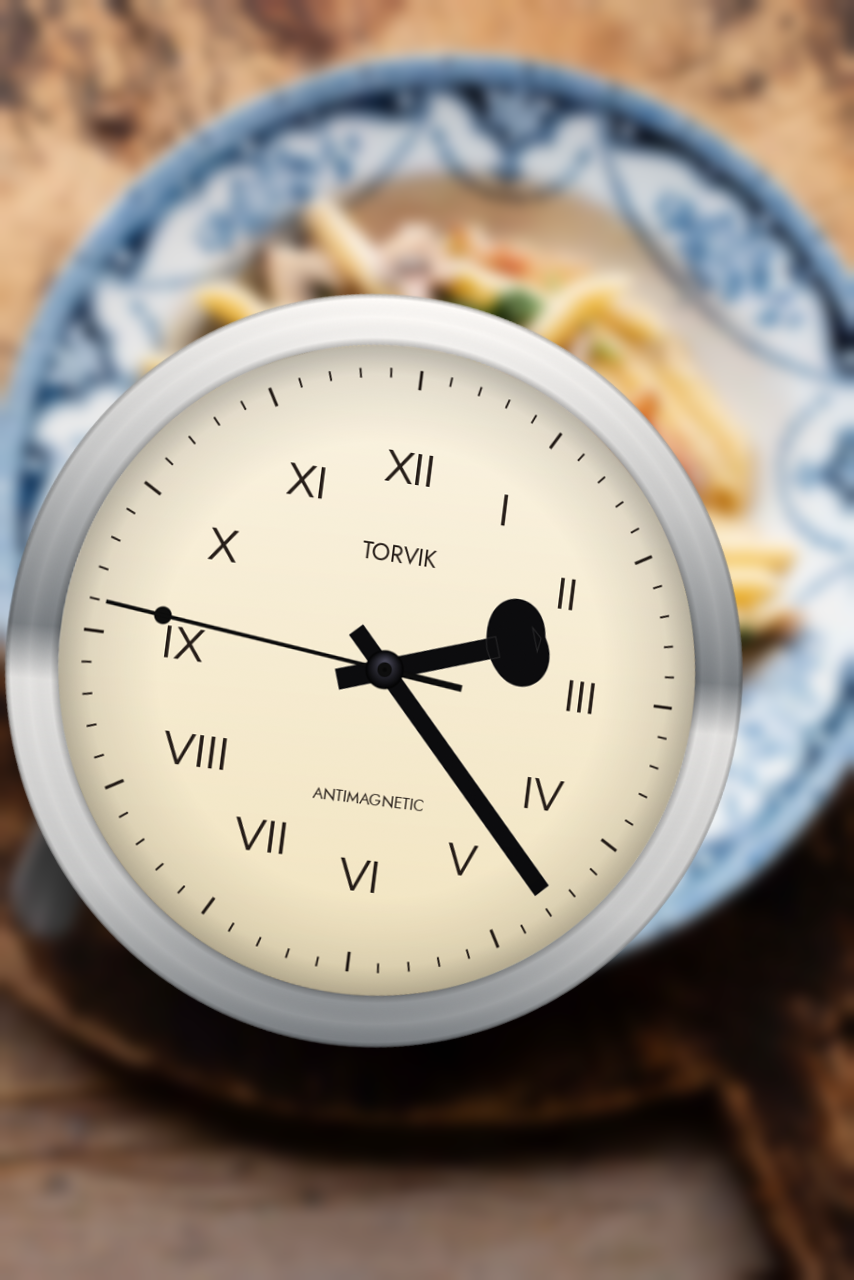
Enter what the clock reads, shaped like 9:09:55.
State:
2:22:46
